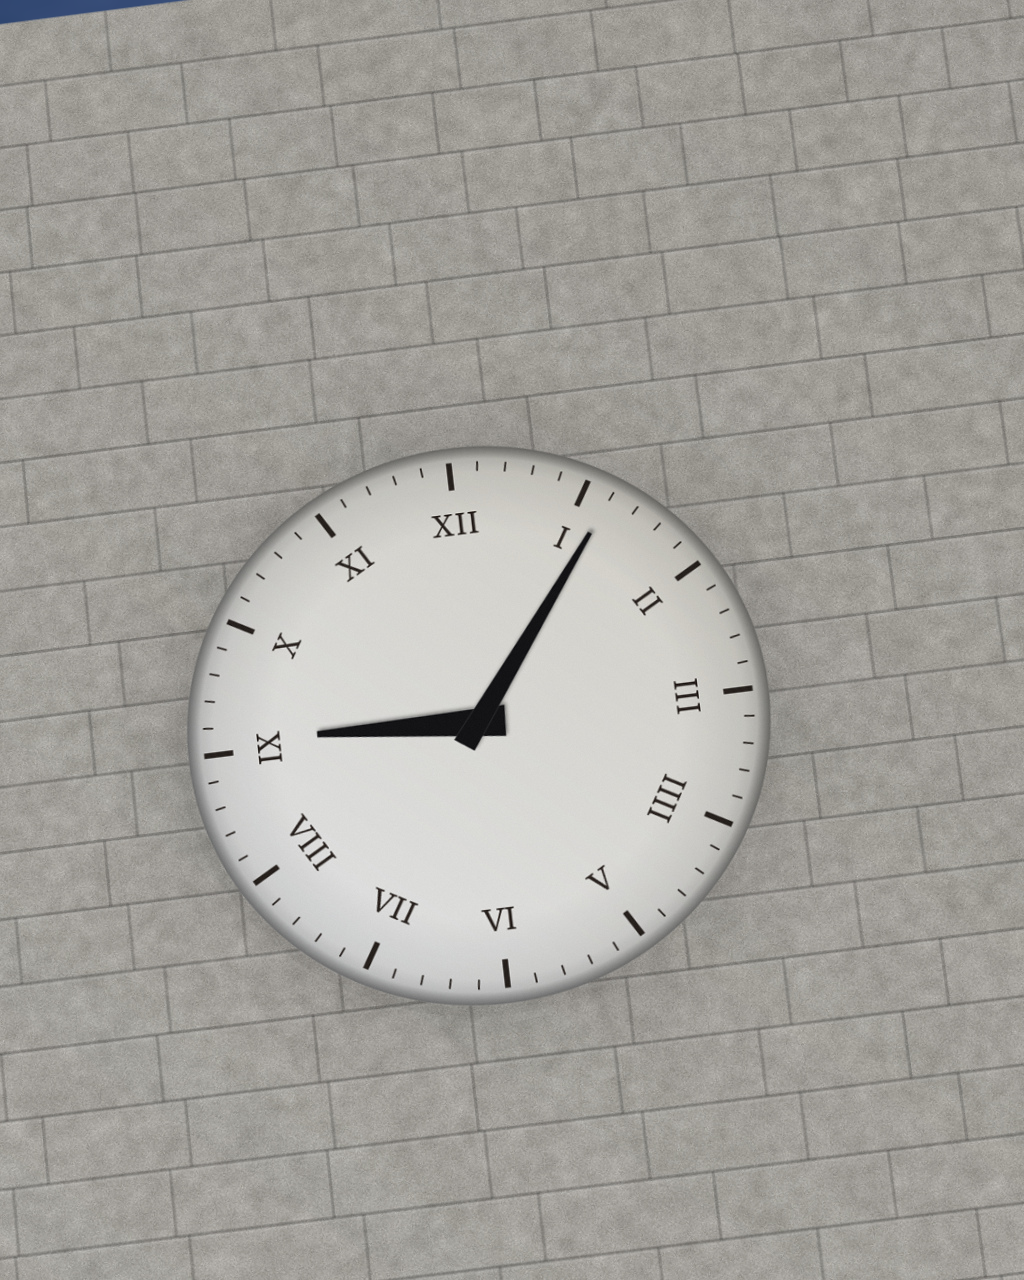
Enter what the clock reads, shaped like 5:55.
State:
9:06
